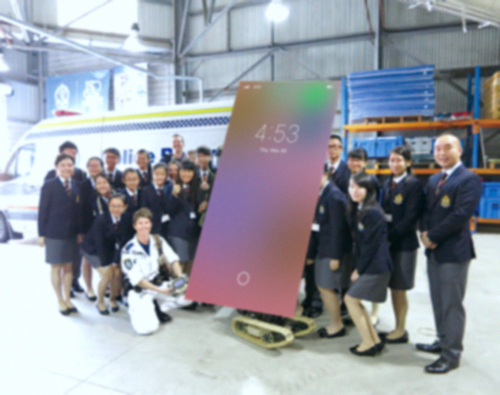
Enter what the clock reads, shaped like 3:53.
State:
4:53
